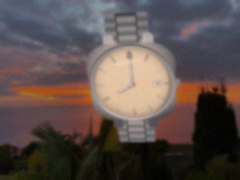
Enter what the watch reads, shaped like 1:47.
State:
8:00
